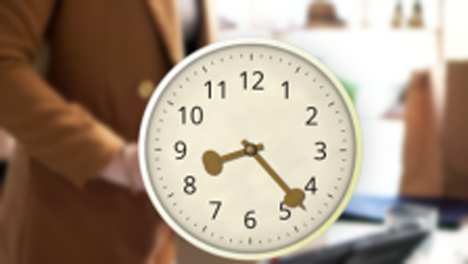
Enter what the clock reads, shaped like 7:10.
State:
8:23
